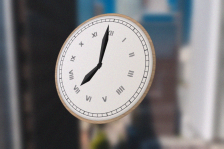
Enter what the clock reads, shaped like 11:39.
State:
6:59
